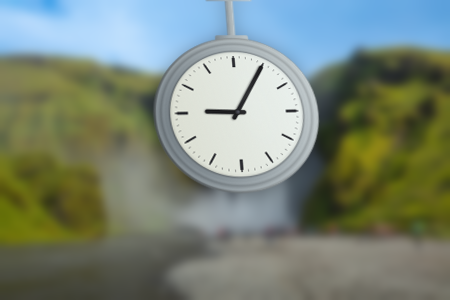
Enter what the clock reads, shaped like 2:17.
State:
9:05
